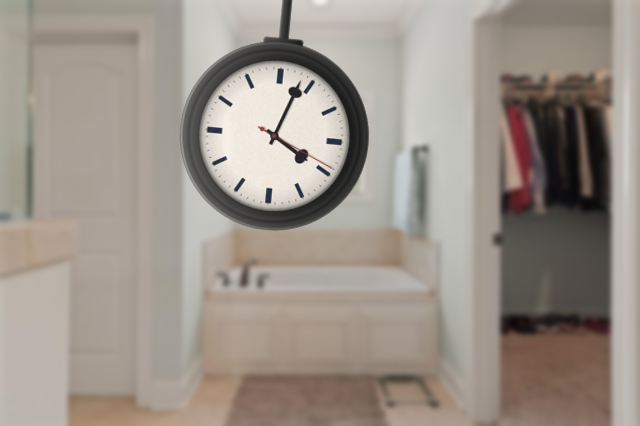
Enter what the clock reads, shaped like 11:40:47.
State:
4:03:19
